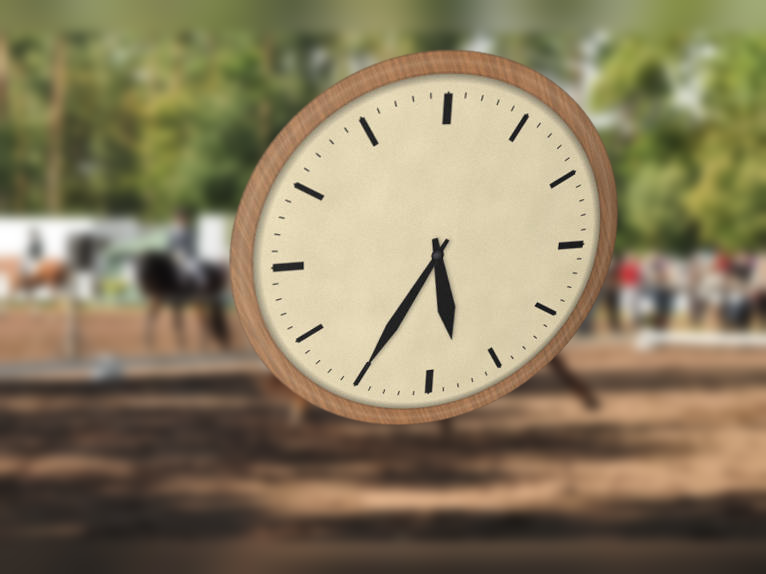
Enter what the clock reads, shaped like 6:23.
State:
5:35
